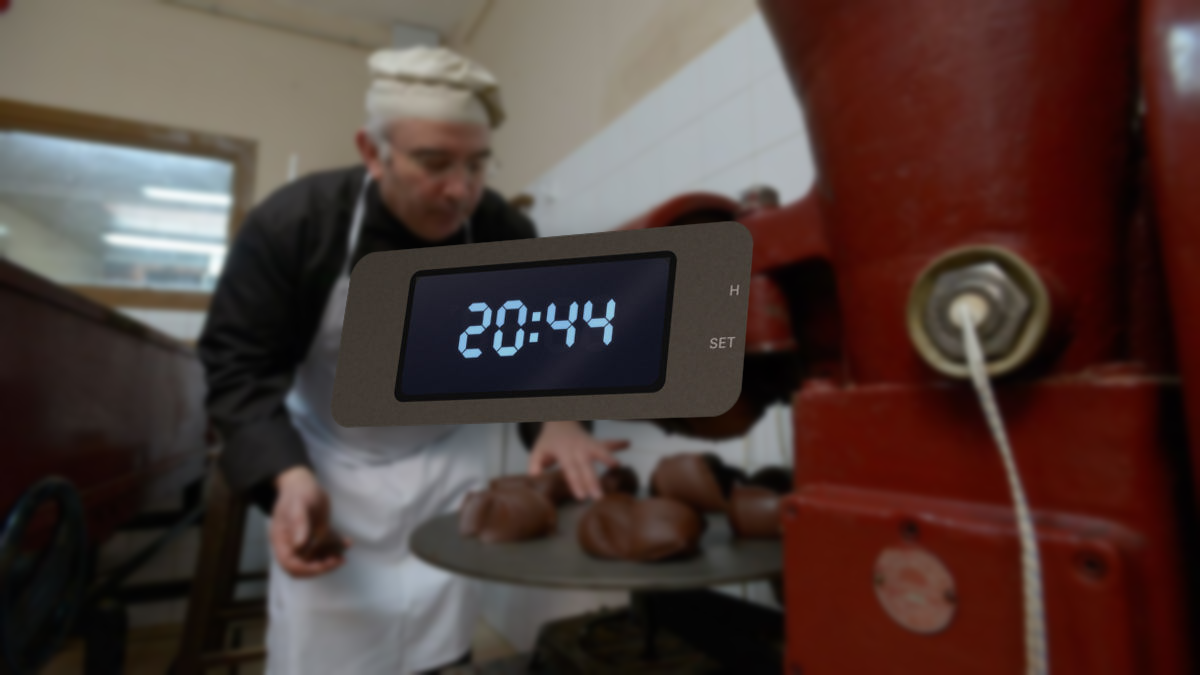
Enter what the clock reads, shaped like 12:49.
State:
20:44
